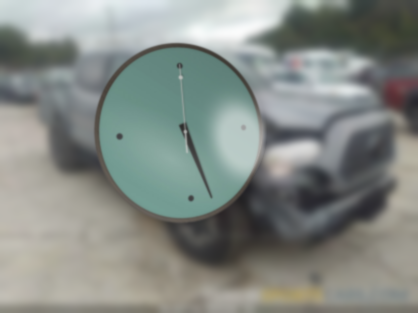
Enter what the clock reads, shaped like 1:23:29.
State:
5:27:00
